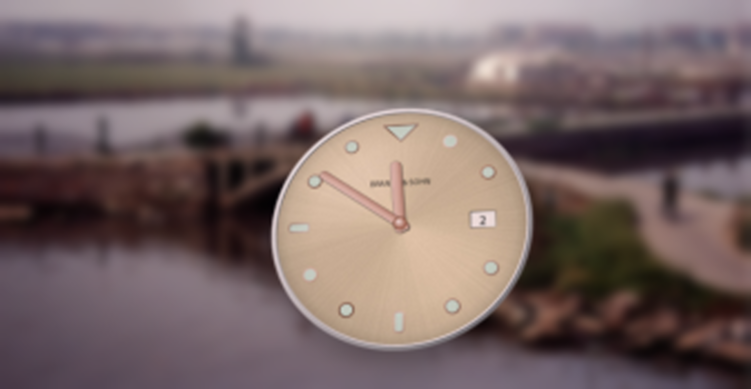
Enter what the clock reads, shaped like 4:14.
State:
11:51
